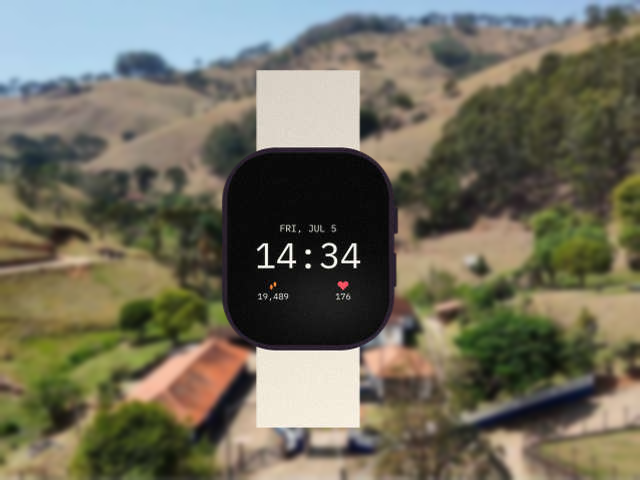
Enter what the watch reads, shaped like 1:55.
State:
14:34
